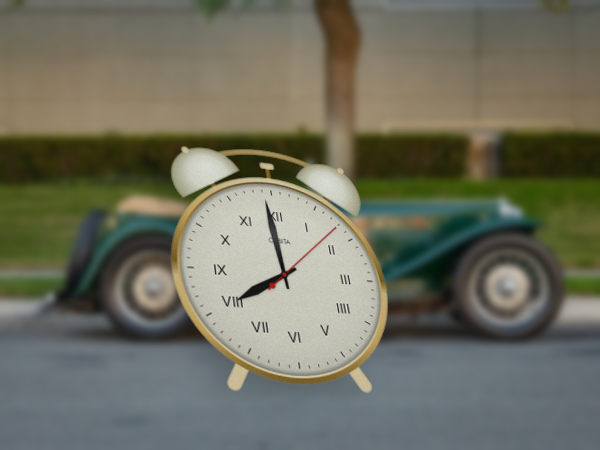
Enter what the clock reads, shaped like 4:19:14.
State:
7:59:08
